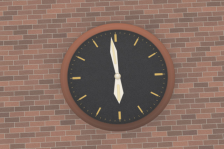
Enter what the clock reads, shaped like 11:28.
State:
5:59
